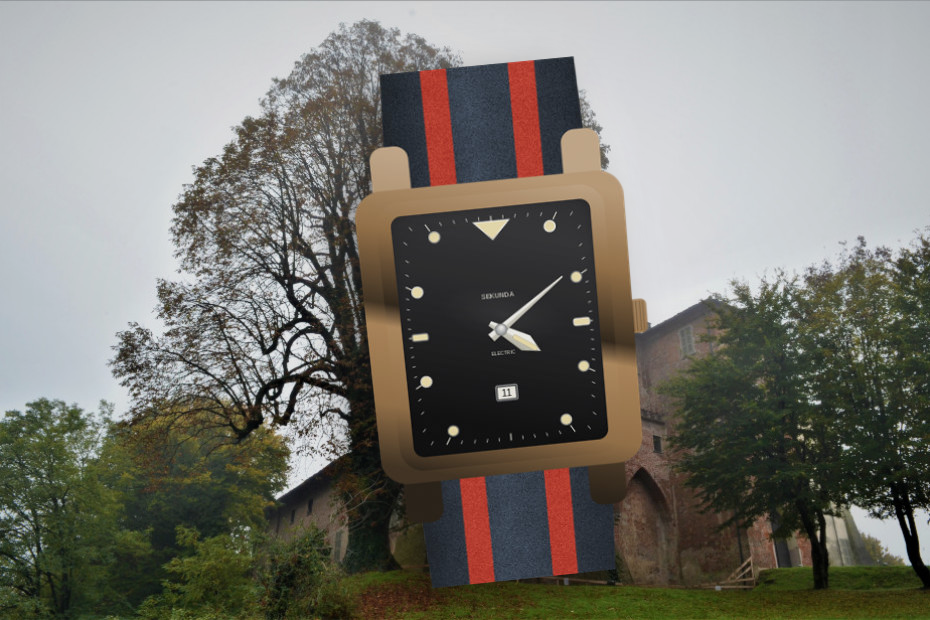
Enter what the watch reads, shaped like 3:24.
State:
4:09
